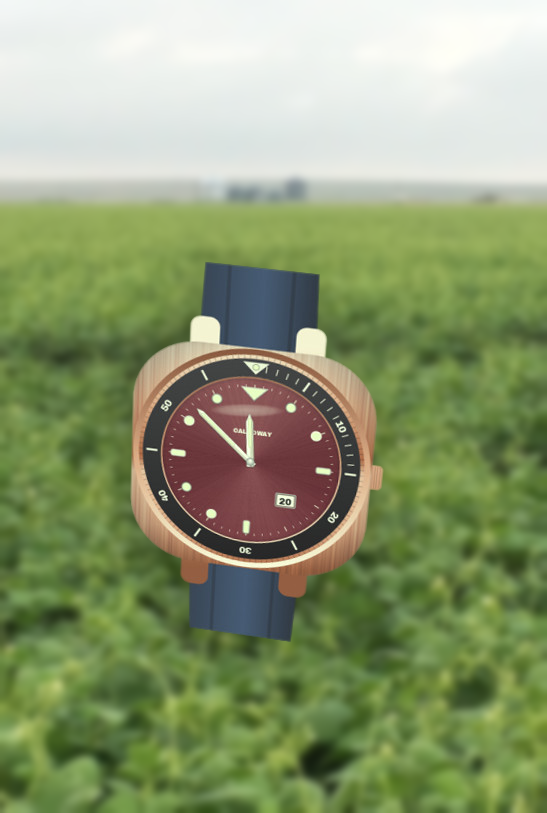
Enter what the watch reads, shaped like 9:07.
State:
11:52
